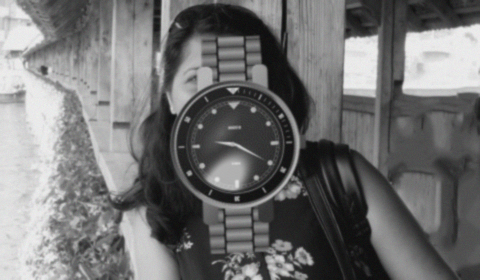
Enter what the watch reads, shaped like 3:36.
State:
9:20
